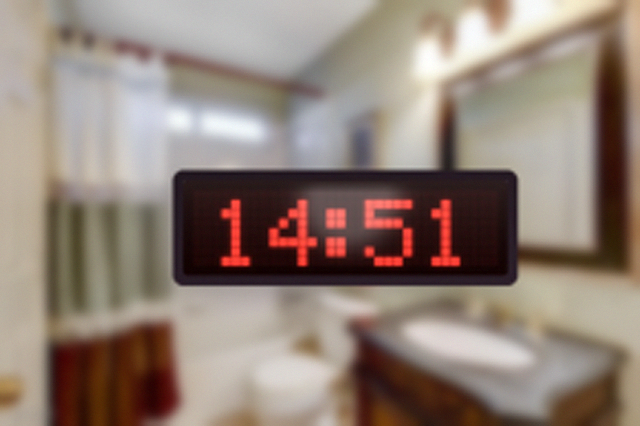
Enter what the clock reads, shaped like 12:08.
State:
14:51
